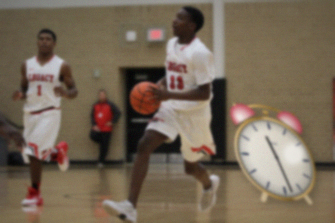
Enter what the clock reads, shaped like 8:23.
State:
11:28
